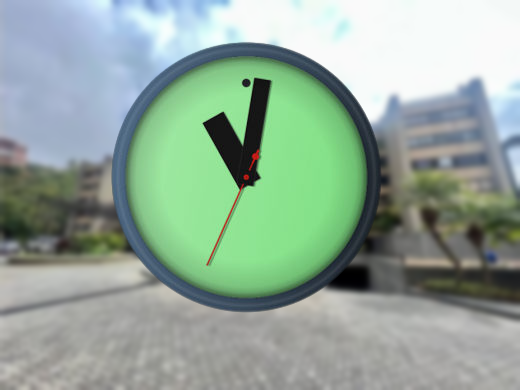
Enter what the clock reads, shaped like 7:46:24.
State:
11:01:34
